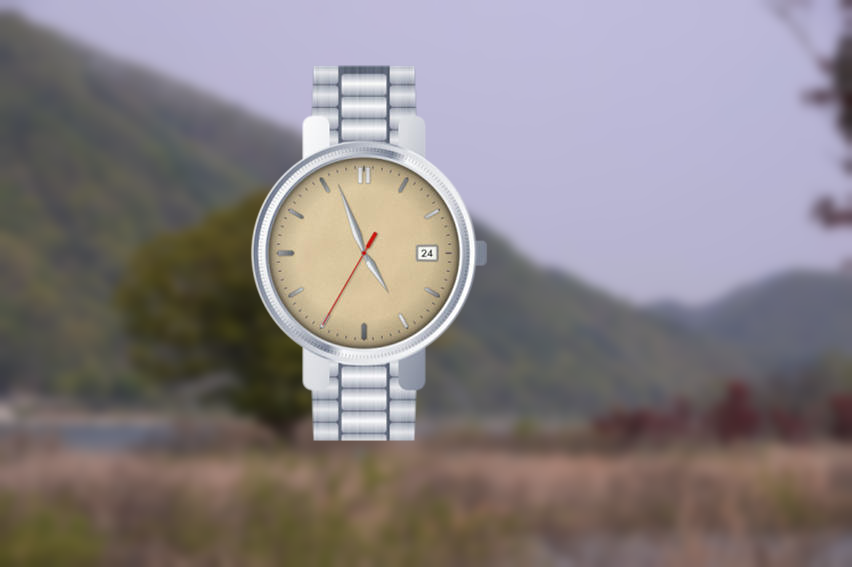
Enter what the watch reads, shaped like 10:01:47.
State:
4:56:35
